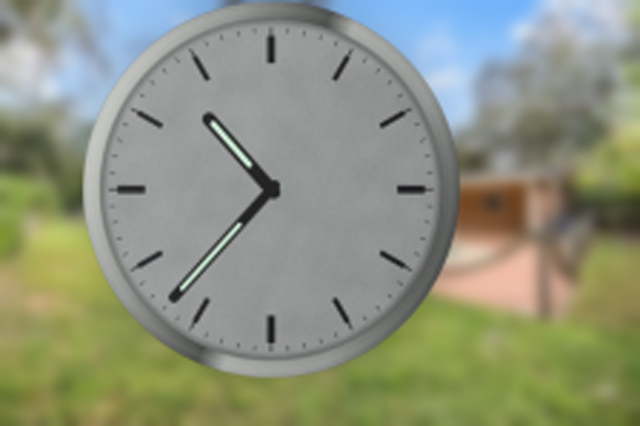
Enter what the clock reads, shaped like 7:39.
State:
10:37
